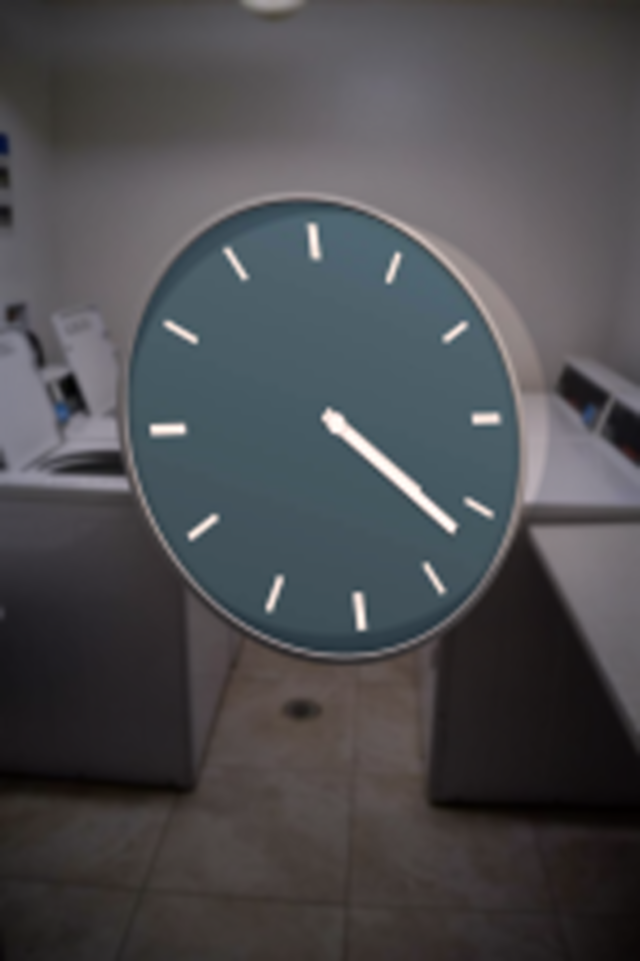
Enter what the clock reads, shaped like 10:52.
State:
4:22
